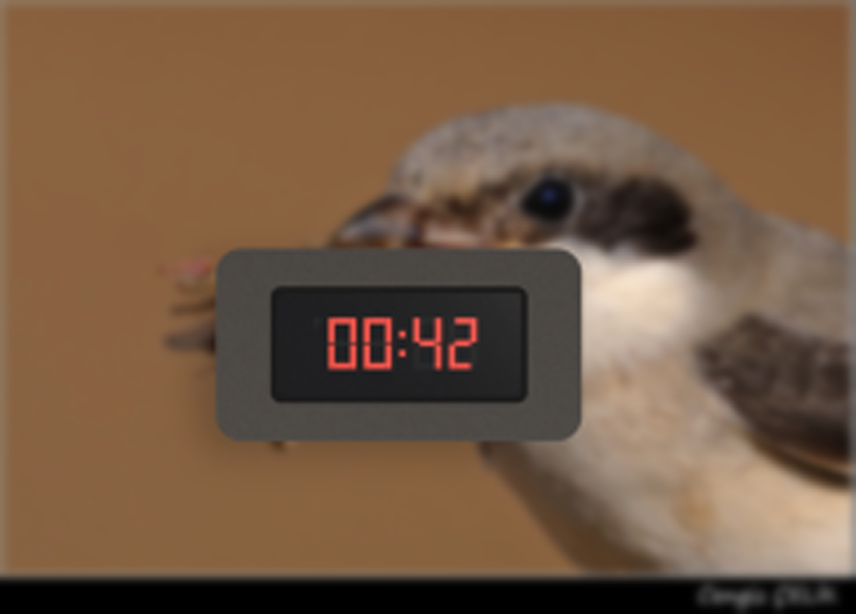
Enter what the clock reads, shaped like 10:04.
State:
0:42
